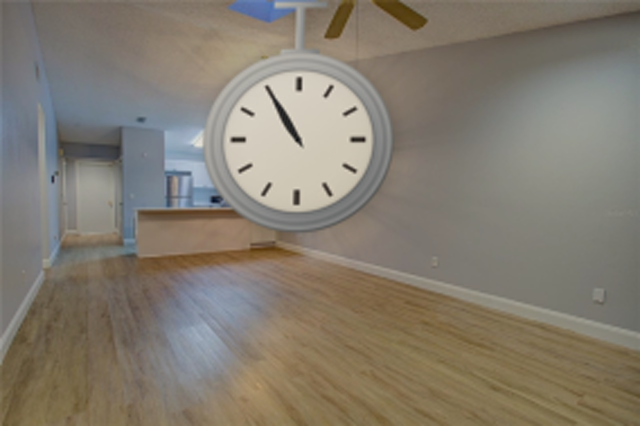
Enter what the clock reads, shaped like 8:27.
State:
10:55
